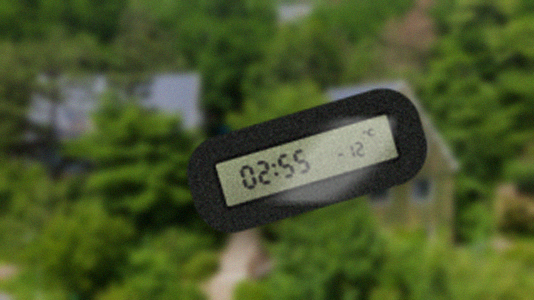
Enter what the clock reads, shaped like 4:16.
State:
2:55
